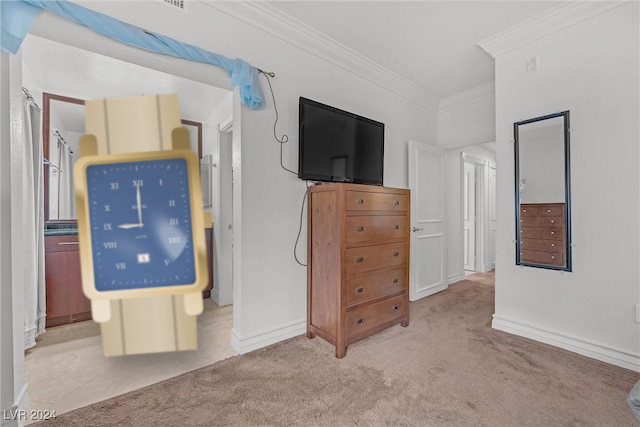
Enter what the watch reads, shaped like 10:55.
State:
9:00
